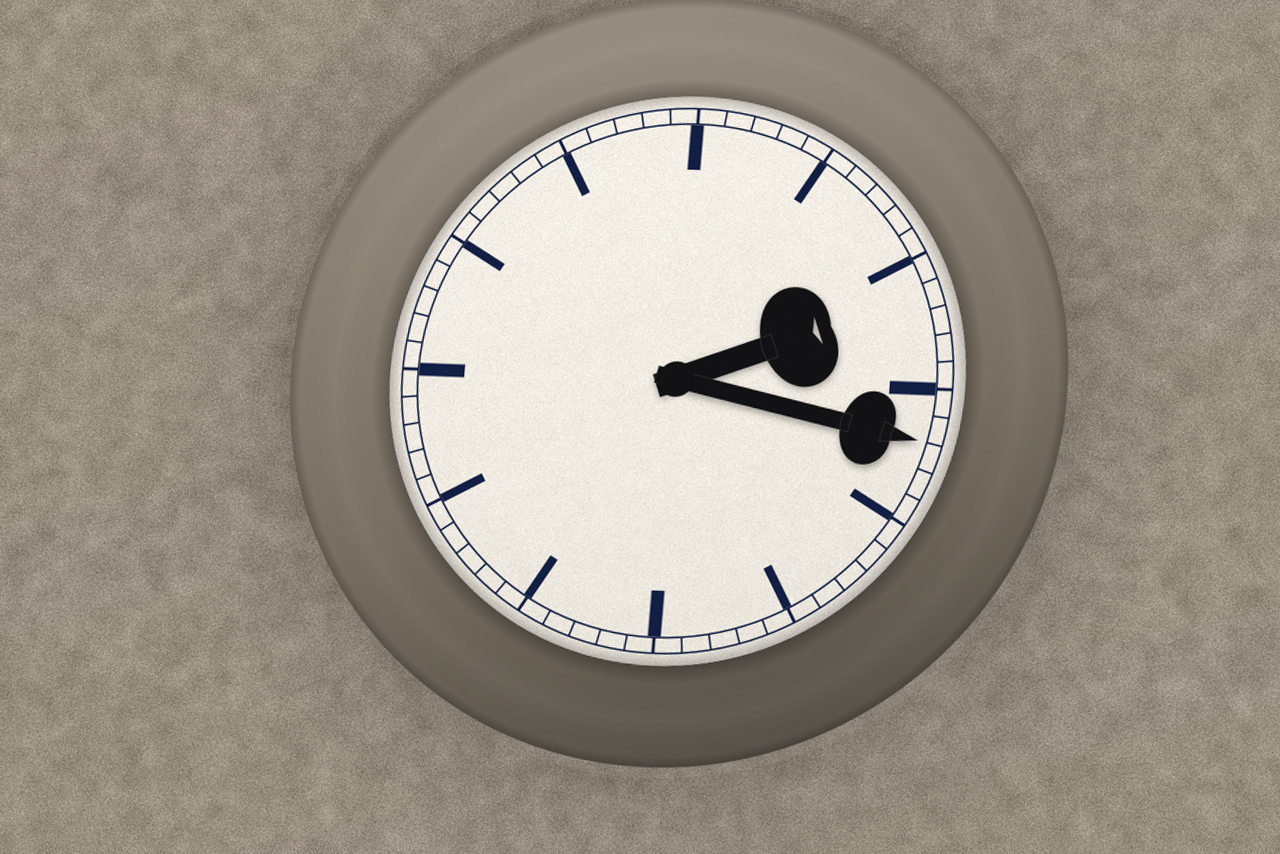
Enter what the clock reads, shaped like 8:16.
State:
2:17
